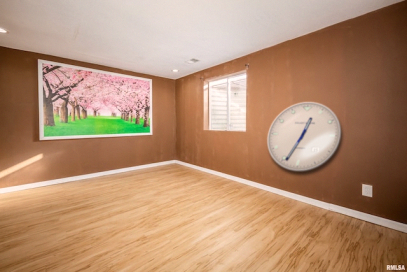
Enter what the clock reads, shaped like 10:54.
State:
12:34
